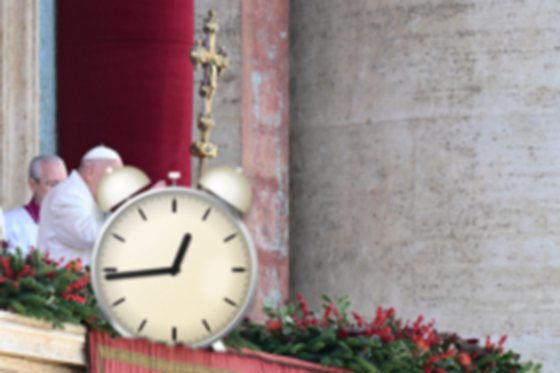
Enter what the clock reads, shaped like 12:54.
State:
12:44
